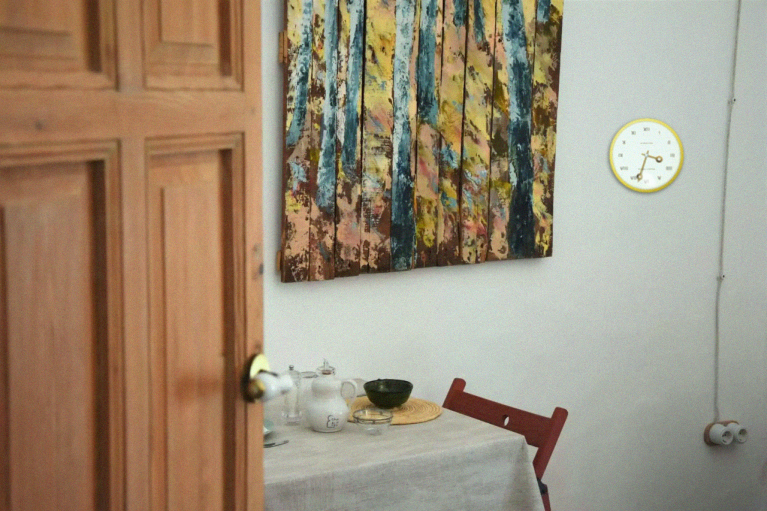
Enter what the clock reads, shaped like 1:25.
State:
3:33
